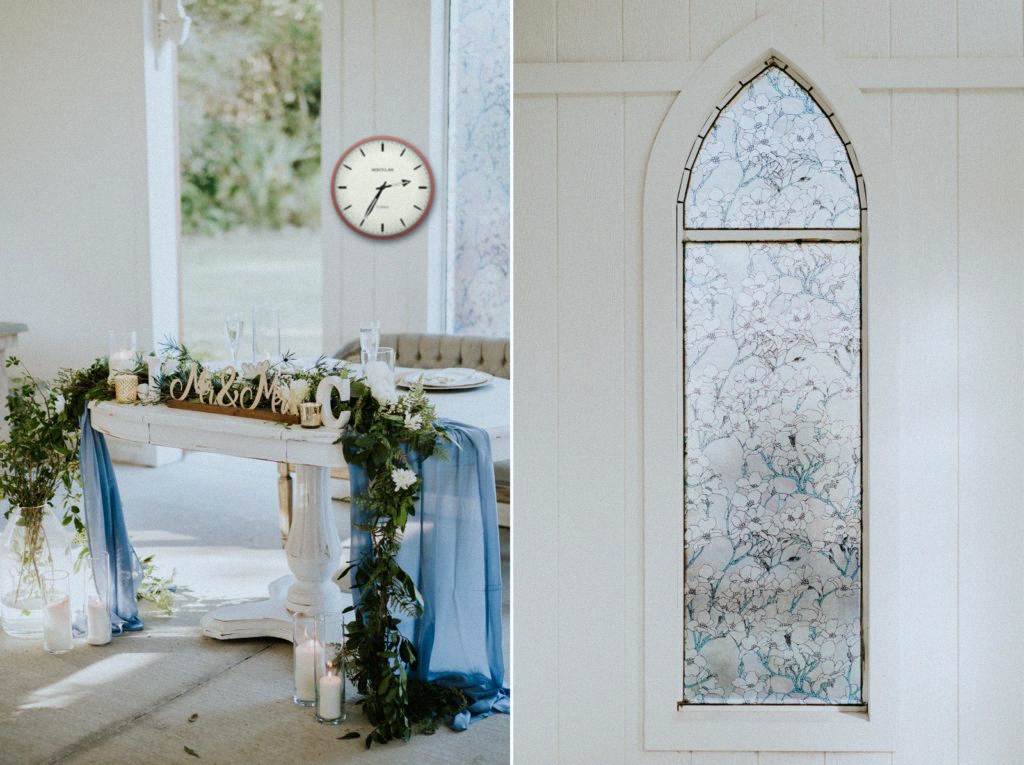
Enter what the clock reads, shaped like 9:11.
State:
2:35
